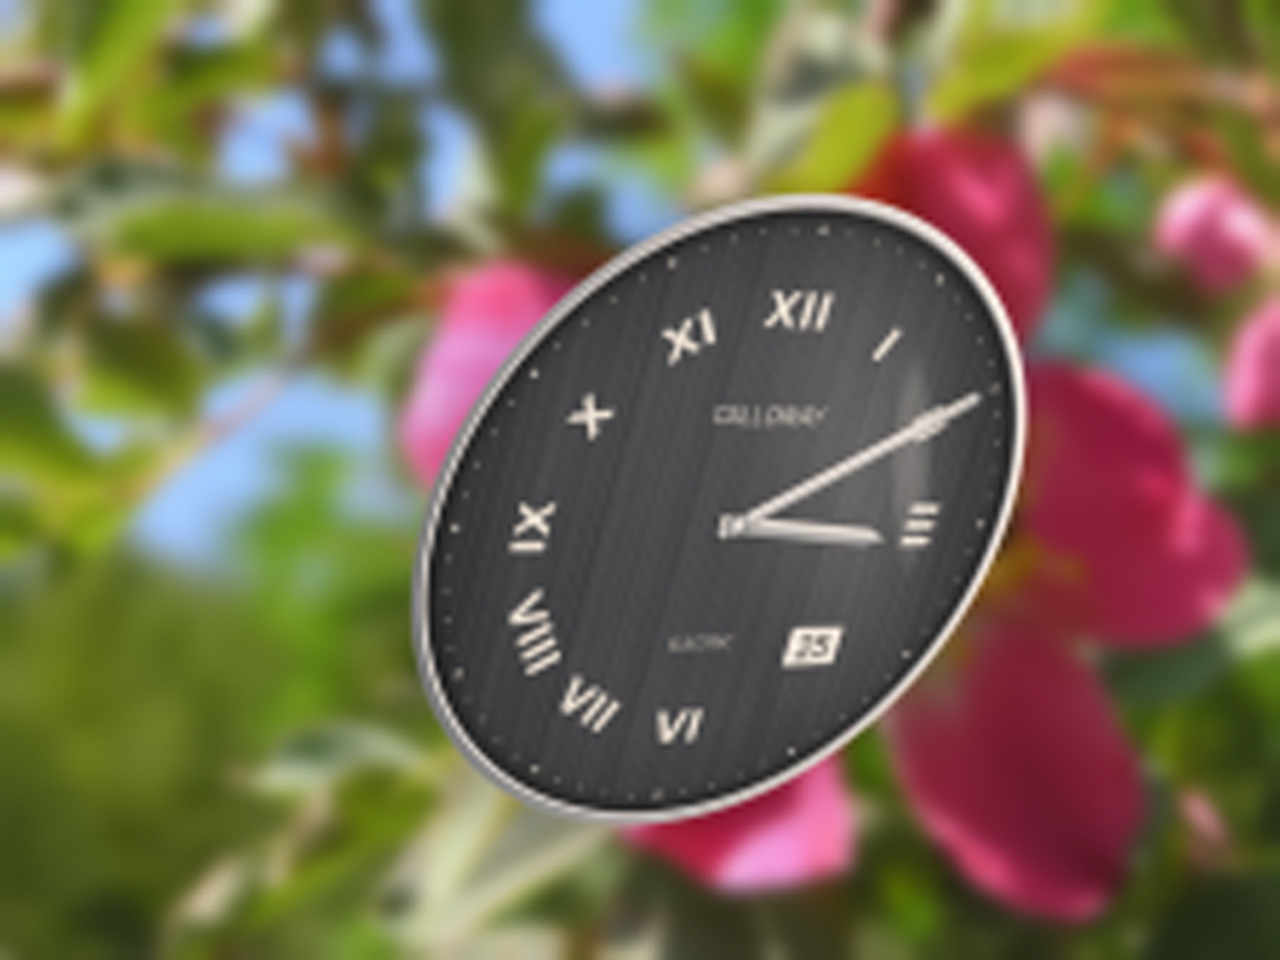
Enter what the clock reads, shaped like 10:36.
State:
3:10
